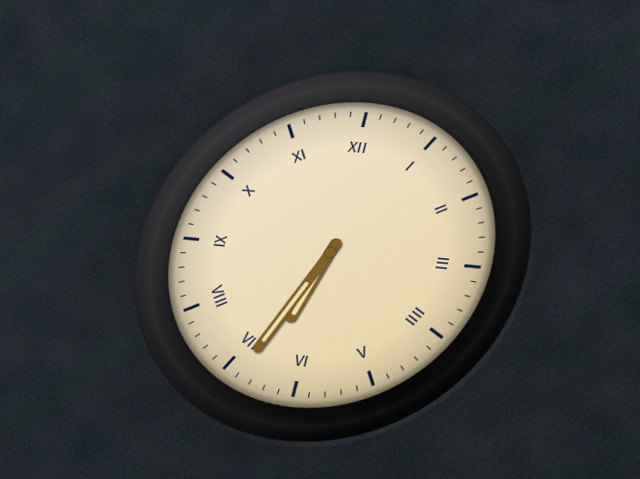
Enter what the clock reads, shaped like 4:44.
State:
6:34
